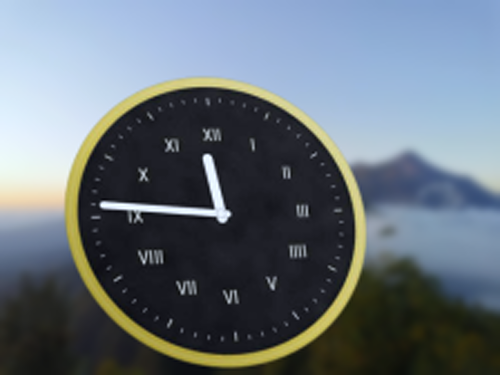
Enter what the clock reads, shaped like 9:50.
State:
11:46
